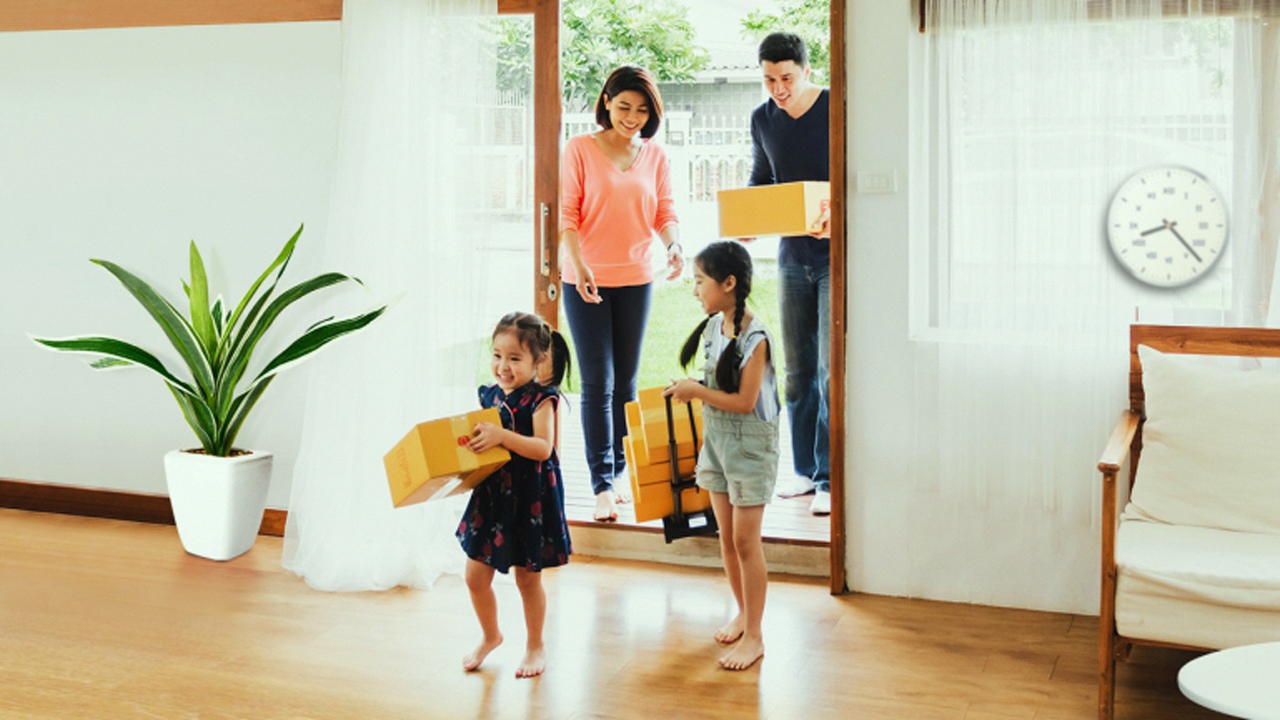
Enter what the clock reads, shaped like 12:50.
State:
8:23
